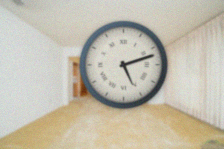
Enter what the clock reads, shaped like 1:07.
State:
5:12
